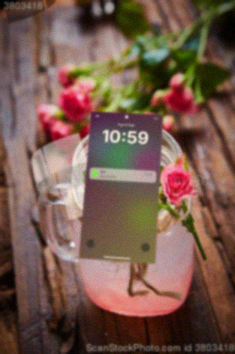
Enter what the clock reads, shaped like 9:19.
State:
10:59
